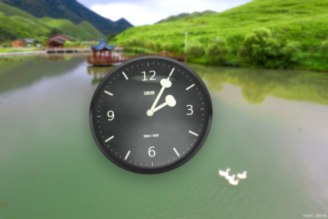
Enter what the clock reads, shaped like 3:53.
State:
2:05
